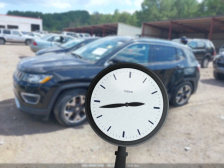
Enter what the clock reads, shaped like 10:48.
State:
2:43
